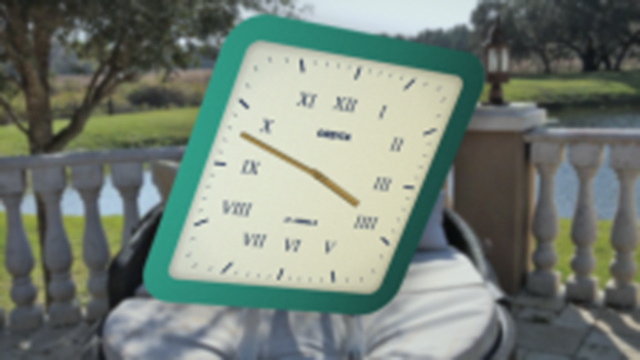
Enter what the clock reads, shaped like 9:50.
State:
3:48
